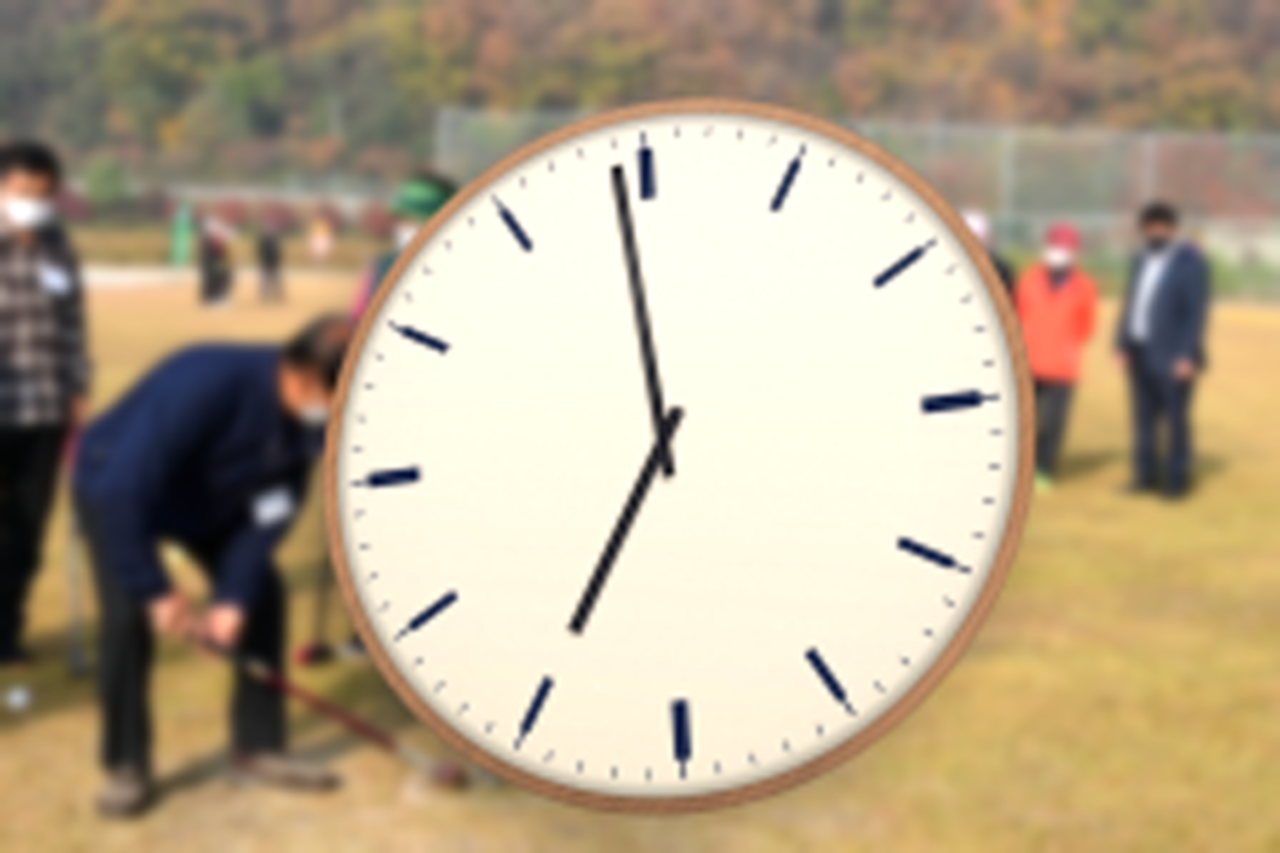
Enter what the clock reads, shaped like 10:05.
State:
6:59
